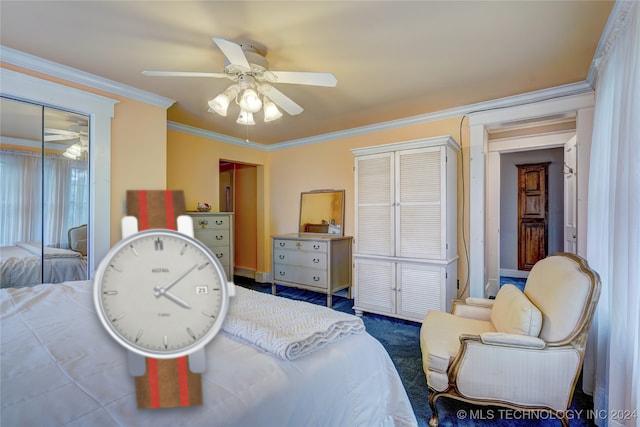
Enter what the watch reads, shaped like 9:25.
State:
4:09
